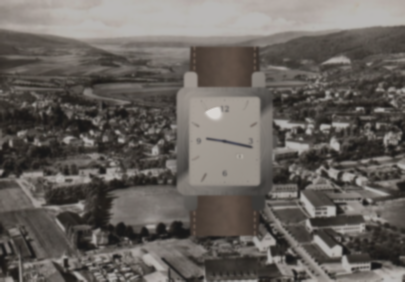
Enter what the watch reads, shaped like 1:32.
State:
9:17
